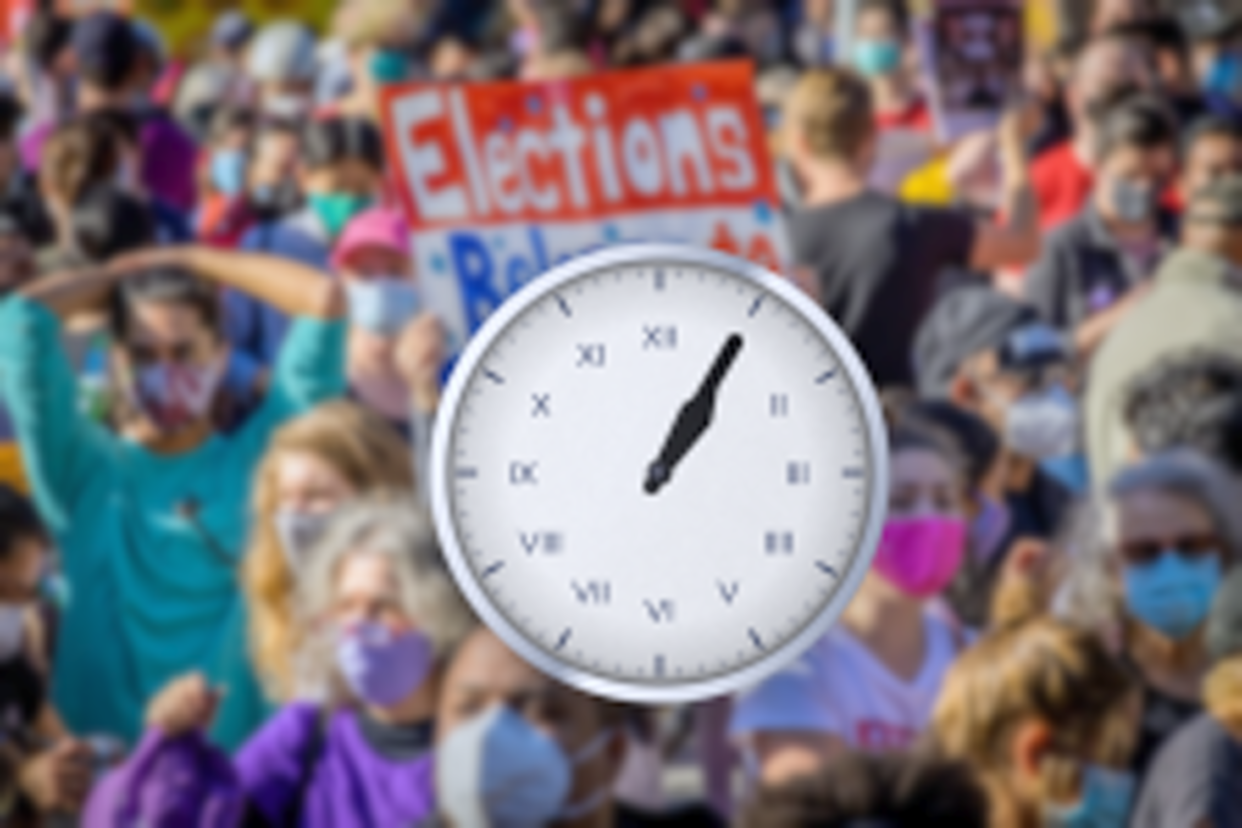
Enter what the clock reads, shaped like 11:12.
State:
1:05
